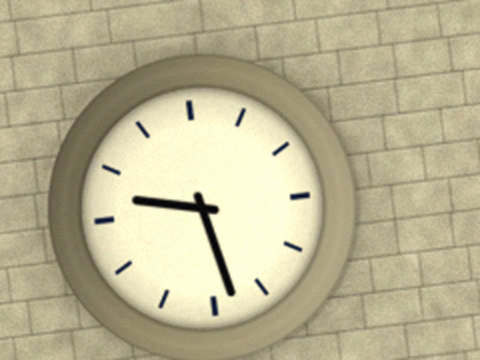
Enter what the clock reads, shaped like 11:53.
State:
9:28
